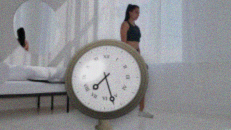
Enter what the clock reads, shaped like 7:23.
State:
7:27
